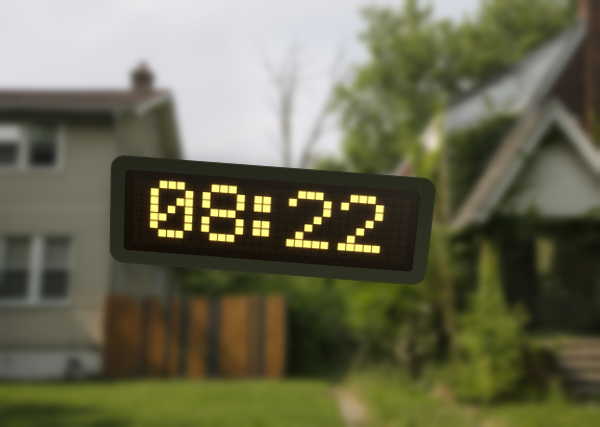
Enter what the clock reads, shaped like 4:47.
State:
8:22
